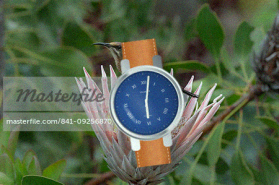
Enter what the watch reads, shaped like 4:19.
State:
6:02
